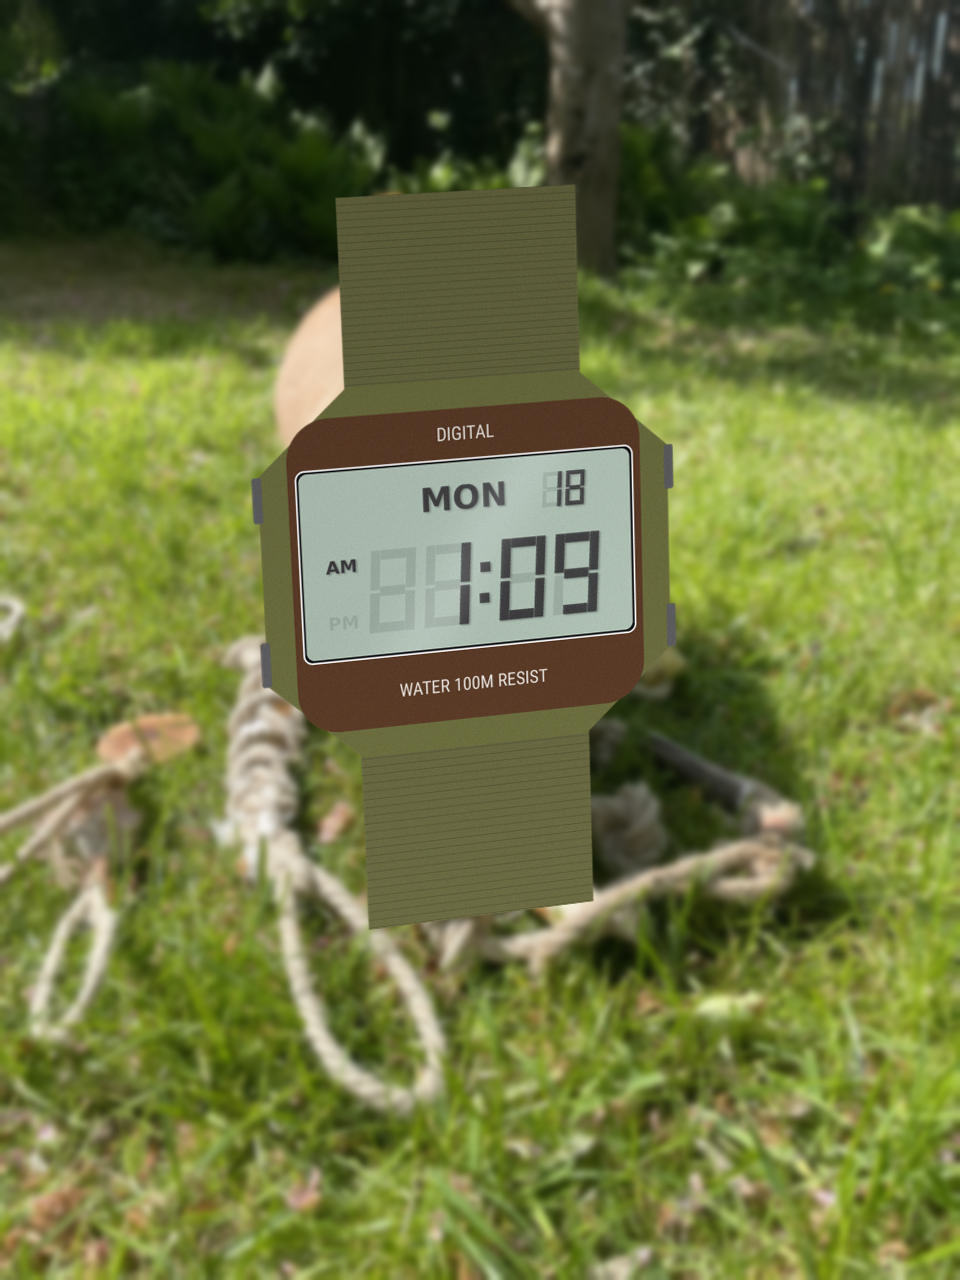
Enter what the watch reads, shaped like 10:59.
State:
1:09
